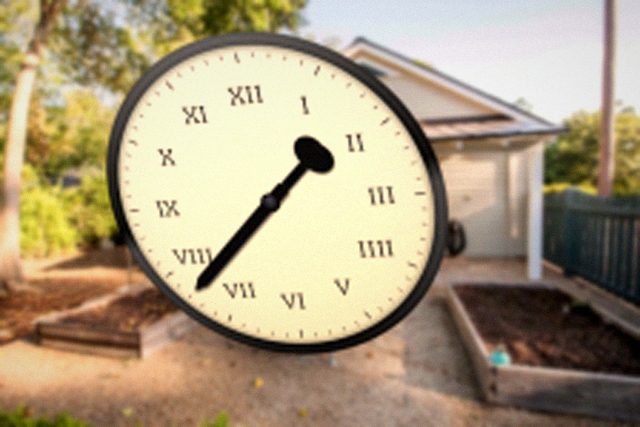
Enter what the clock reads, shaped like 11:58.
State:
1:38
